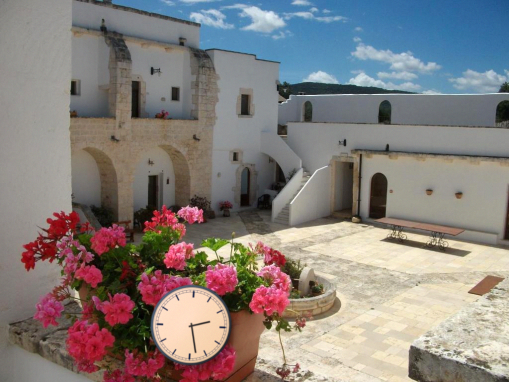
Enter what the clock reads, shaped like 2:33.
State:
2:28
